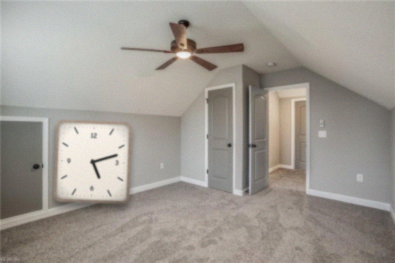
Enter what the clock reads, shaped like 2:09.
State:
5:12
